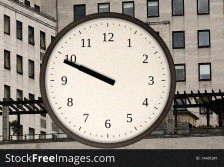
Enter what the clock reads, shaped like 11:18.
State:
9:49
